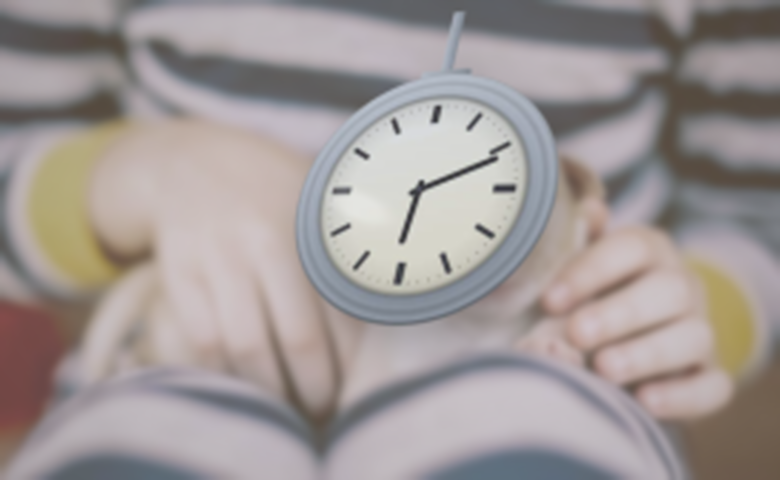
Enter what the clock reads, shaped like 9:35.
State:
6:11
